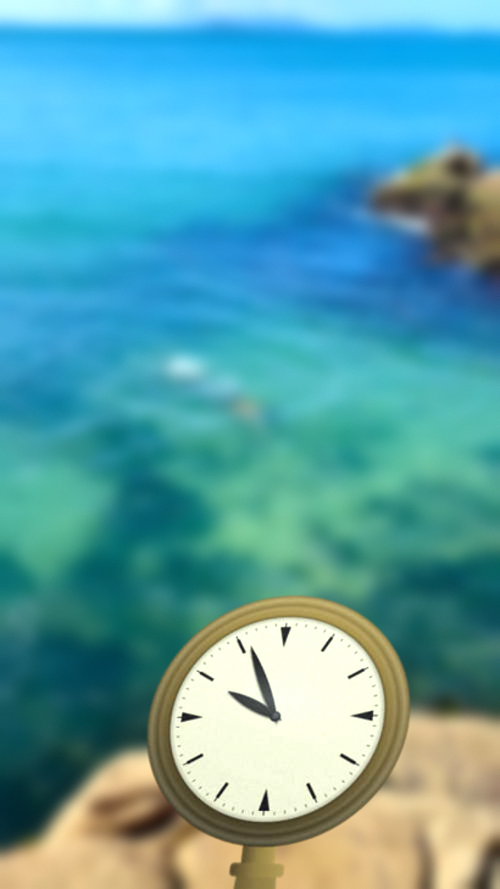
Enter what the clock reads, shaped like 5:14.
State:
9:56
